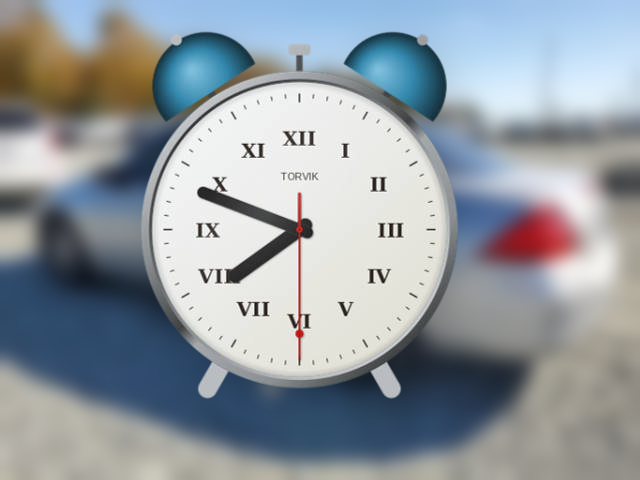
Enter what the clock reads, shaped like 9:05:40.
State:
7:48:30
